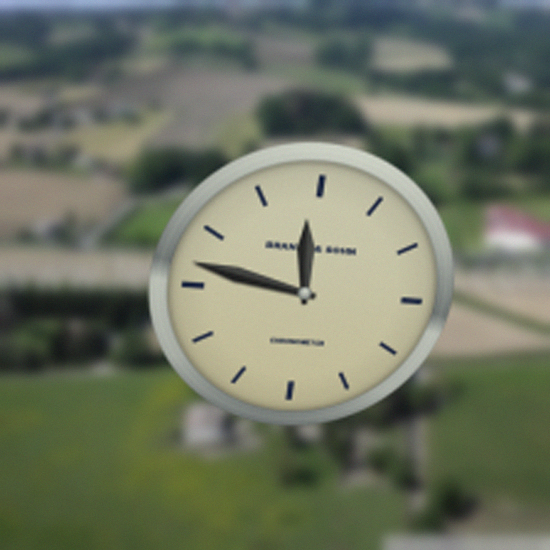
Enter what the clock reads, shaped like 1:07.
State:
11:47
